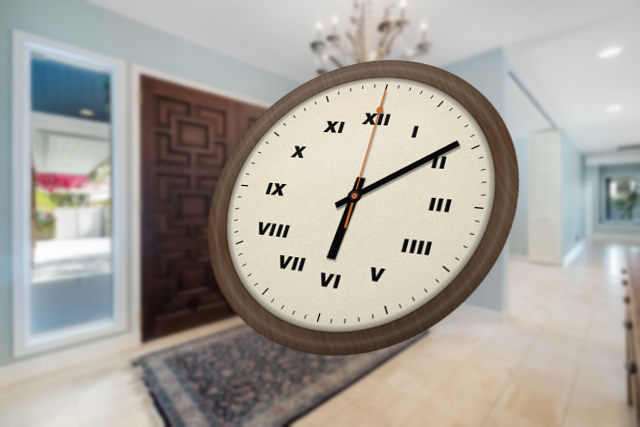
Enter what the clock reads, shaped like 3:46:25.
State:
6:09:00
